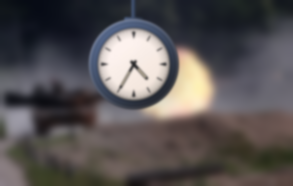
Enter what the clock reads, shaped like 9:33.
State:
4:35
